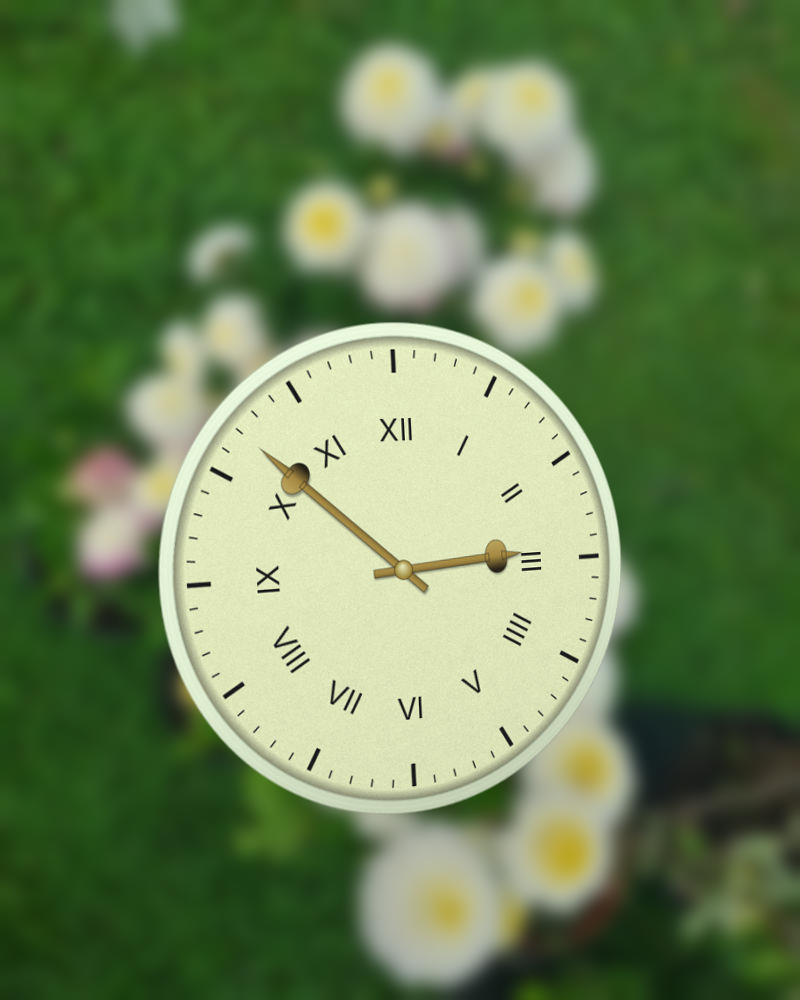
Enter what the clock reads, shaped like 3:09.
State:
2:52
